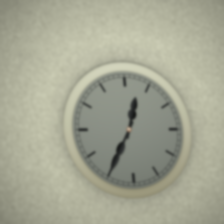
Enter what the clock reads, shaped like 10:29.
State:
12:35
